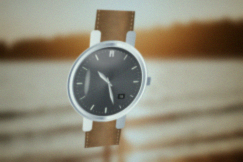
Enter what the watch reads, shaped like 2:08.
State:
10:27
